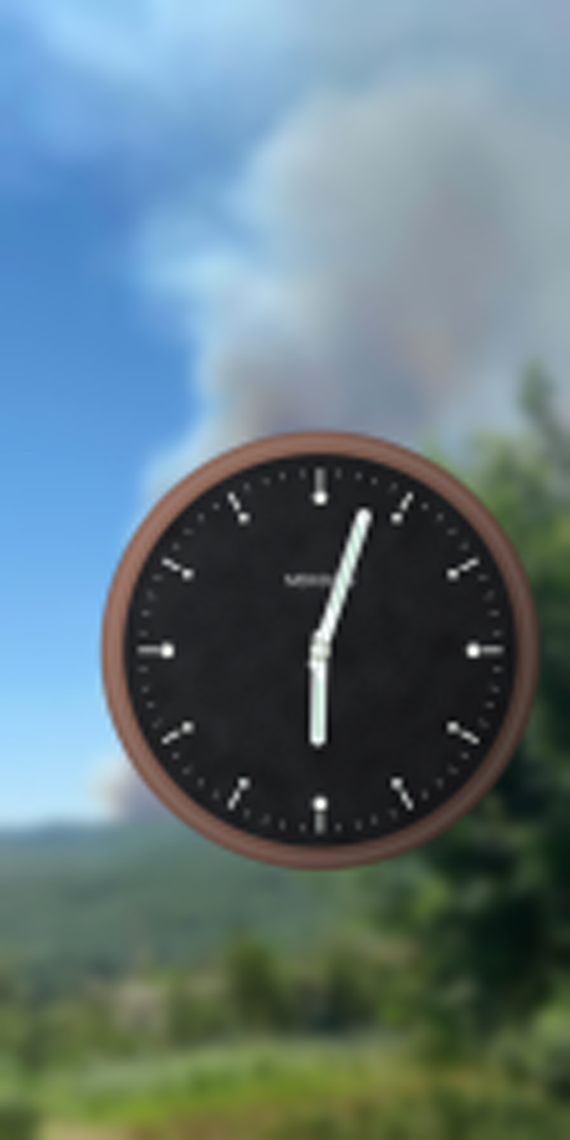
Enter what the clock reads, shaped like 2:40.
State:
6:03
